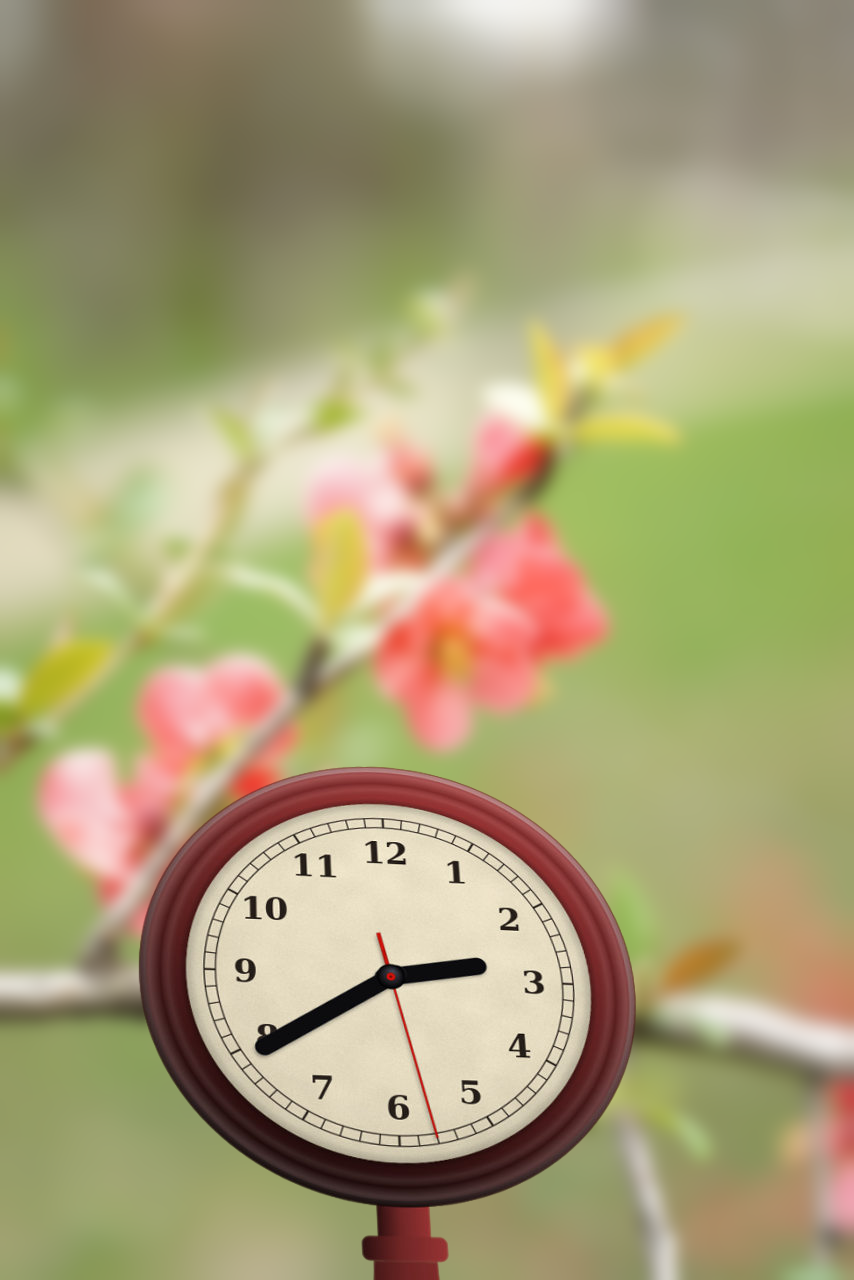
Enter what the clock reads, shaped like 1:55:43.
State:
2:39:28
